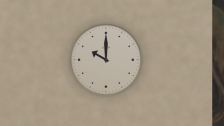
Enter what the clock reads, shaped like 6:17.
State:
10:00
